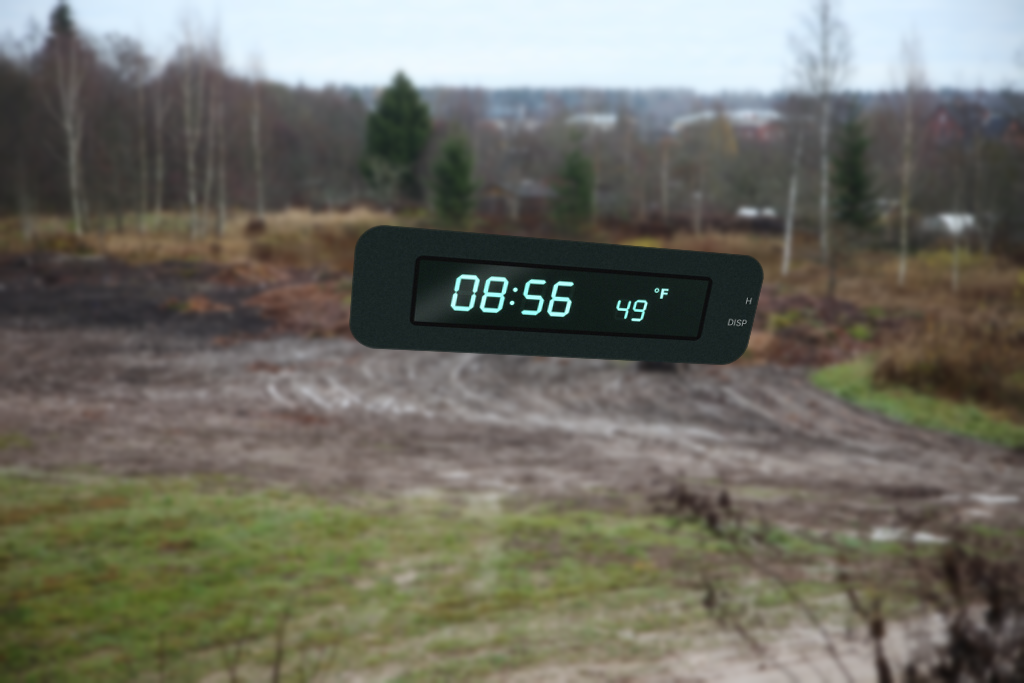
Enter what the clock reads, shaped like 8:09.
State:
8:56
